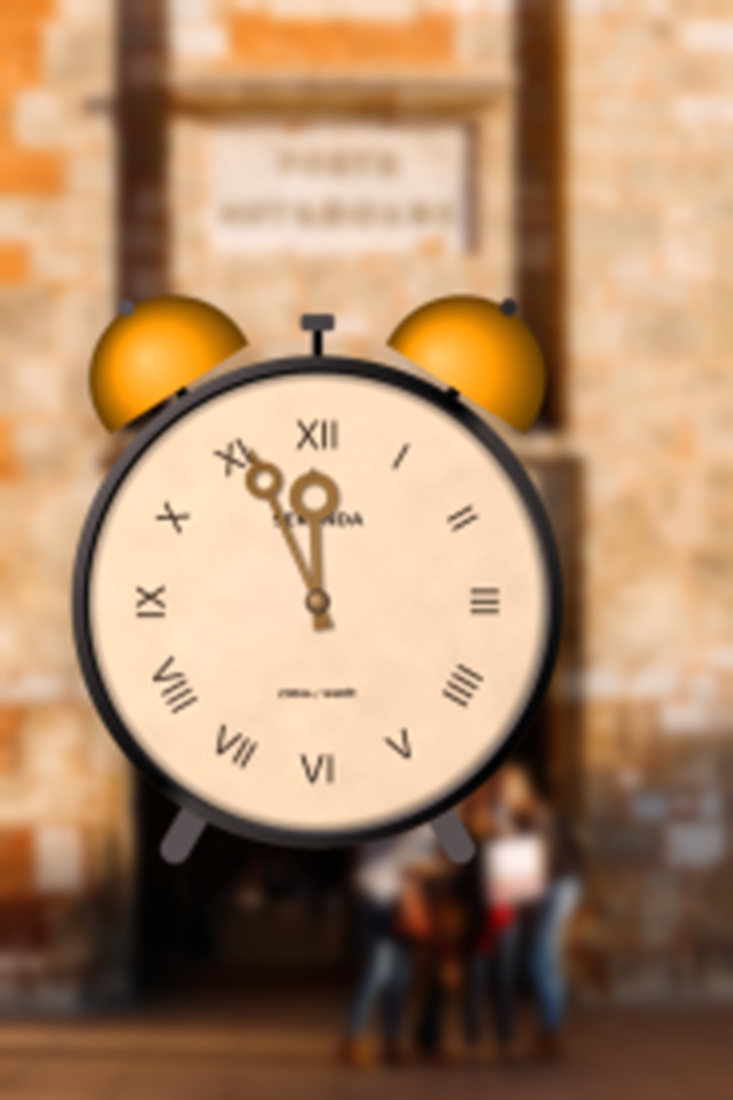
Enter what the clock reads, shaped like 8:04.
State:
11:56
